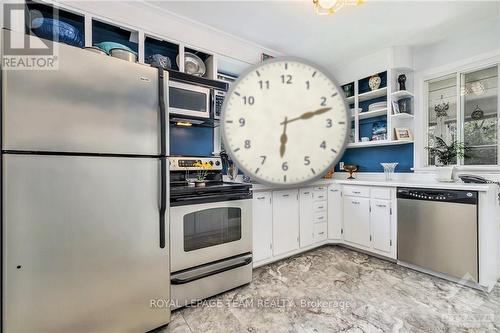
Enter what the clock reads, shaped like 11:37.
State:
6:12
